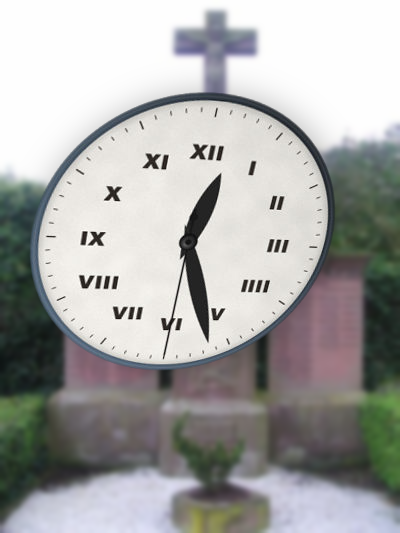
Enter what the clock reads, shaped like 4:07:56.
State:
12:26:30
